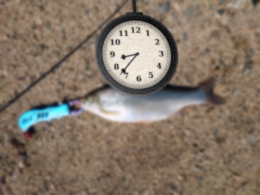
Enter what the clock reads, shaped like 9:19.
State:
8:37
